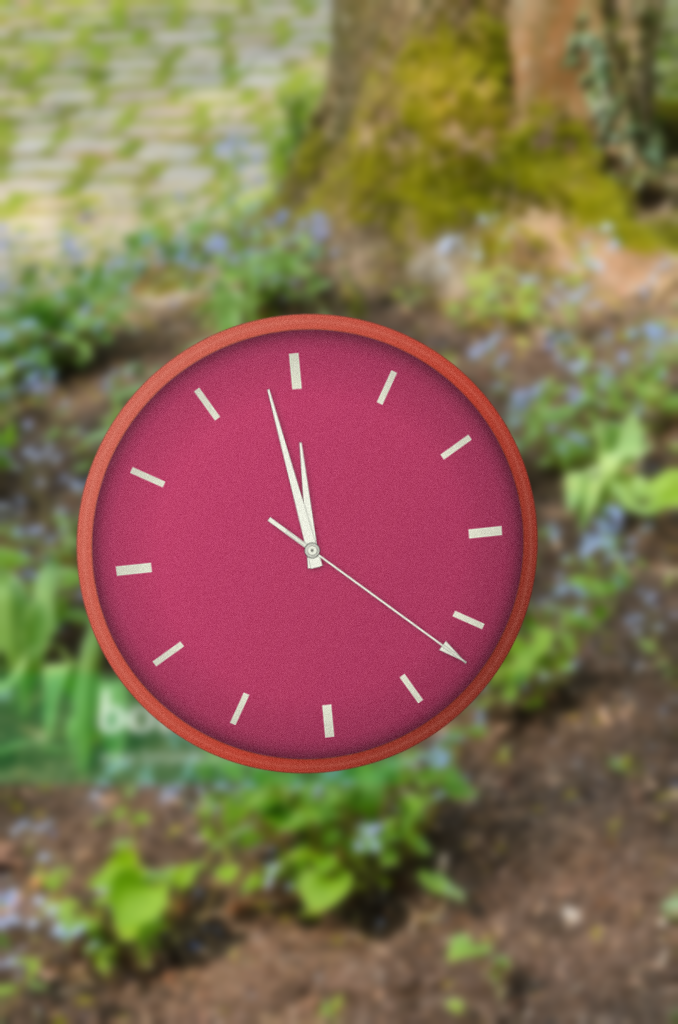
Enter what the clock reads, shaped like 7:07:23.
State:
11:58:22
